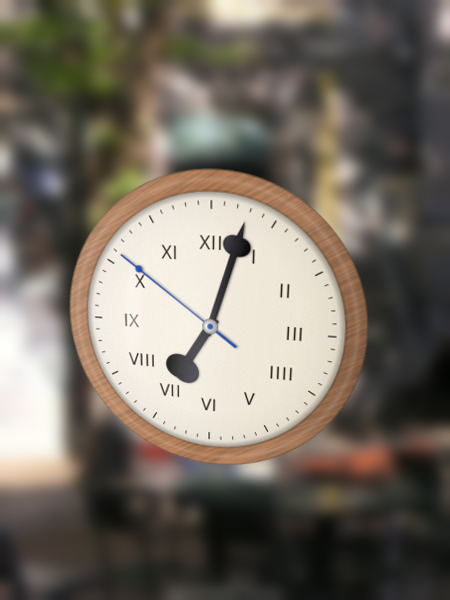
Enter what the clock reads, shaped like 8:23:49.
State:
7:02:51
